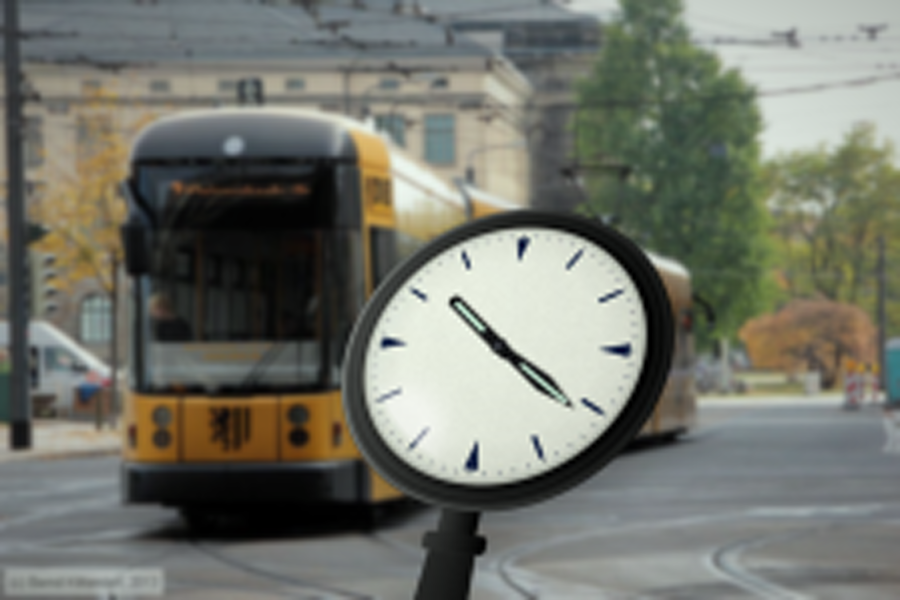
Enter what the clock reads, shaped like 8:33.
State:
10:21
